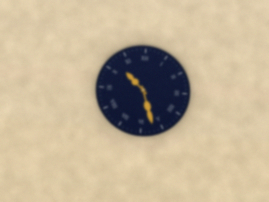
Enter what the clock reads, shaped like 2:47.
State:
10:27
